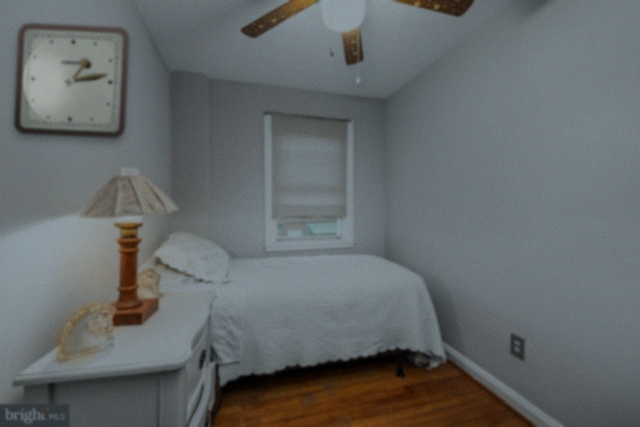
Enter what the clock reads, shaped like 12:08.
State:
1:13
